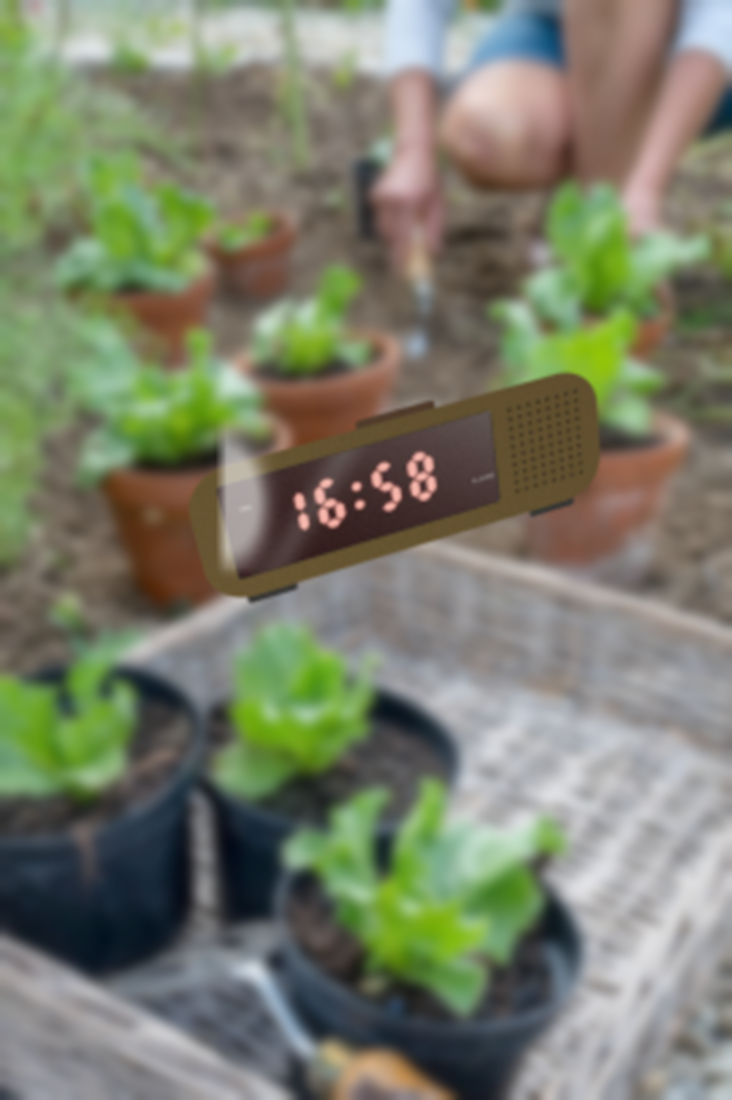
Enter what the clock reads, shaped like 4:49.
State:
16:58
